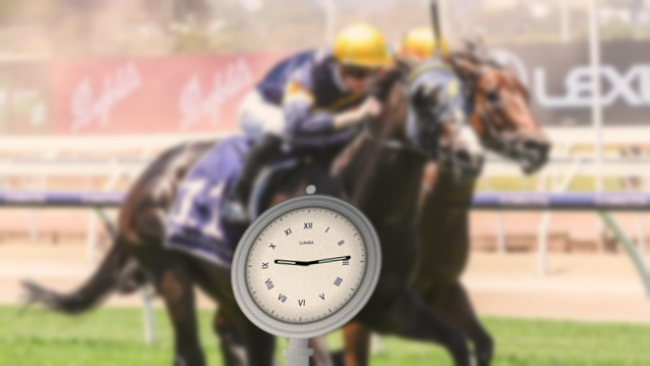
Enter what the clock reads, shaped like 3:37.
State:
9:14
